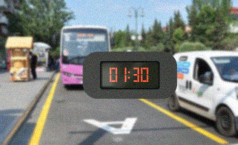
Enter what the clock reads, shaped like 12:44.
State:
1:30
